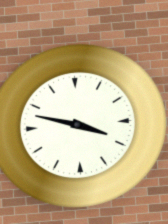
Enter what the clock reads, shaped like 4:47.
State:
3:48
